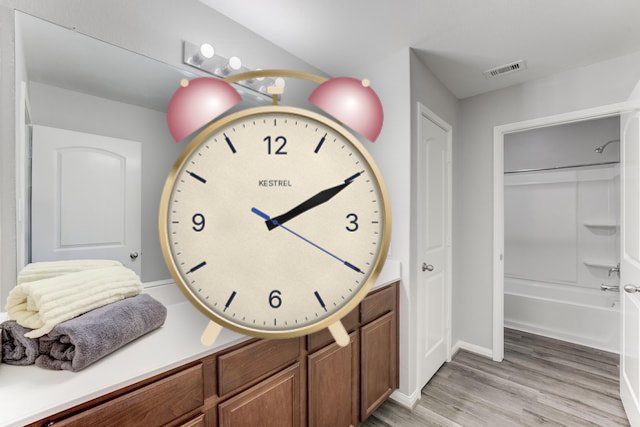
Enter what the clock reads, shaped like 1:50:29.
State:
2:10:20
